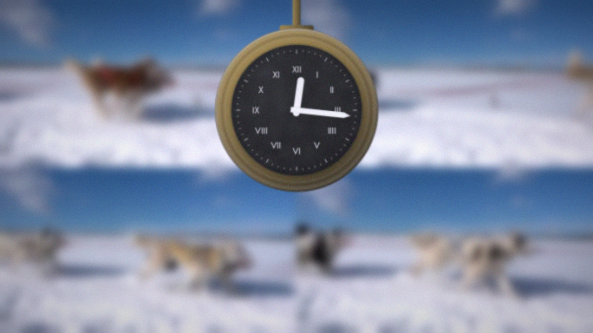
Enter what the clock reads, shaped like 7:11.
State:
12:16
